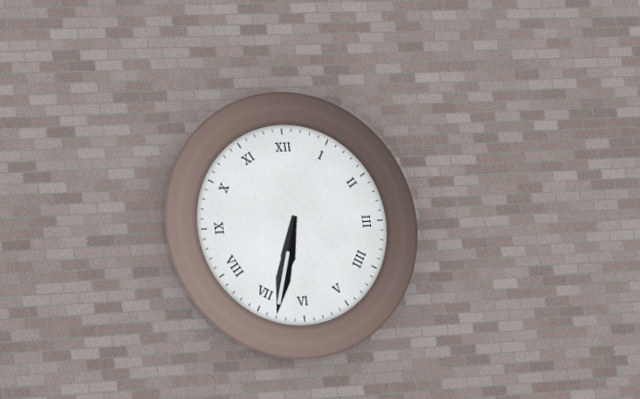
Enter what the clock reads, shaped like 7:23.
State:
6:33
